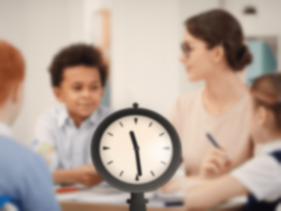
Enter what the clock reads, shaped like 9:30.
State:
11:29
